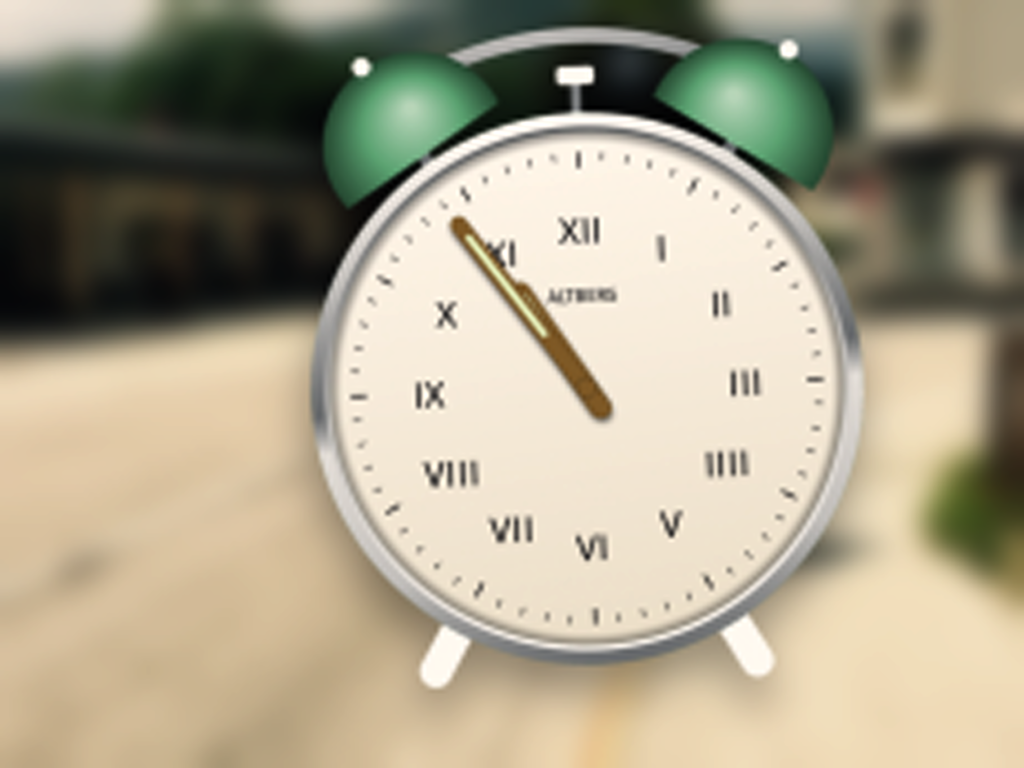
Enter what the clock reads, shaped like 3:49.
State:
10:54
